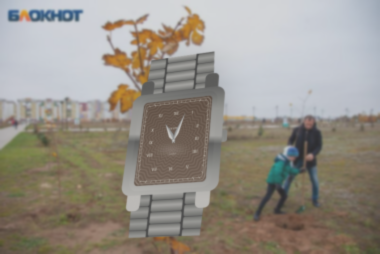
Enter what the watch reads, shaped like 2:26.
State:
11:03
